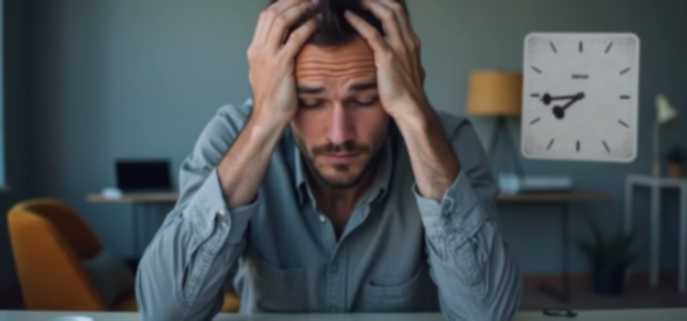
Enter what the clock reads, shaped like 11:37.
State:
7:44
